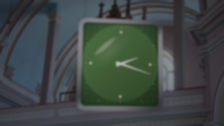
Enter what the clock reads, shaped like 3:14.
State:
2:18
